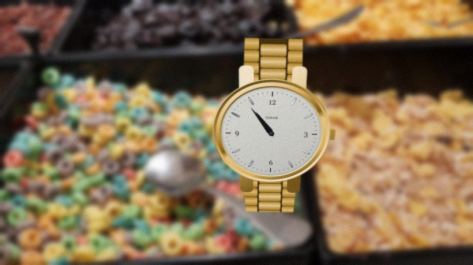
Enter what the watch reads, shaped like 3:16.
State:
10:54
